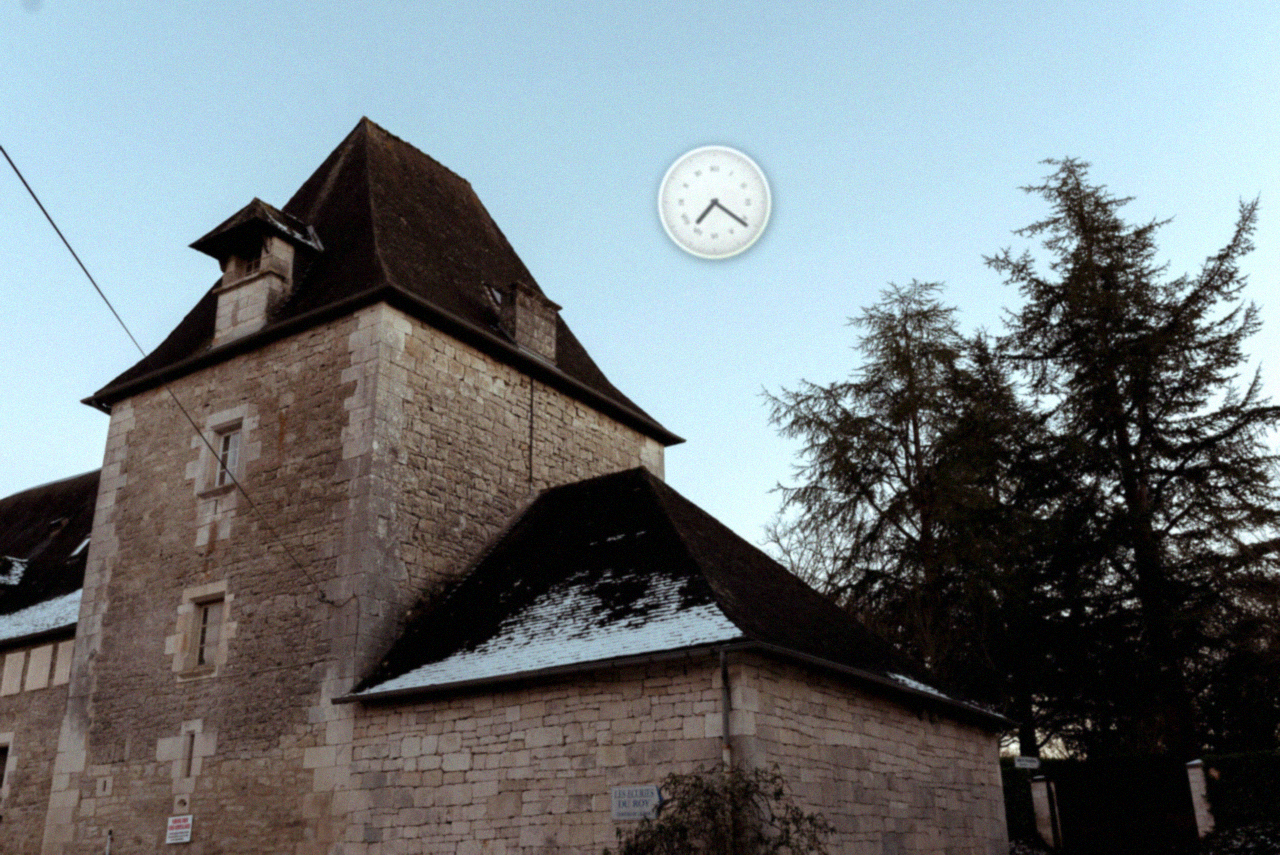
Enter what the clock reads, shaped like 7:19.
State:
7:21
